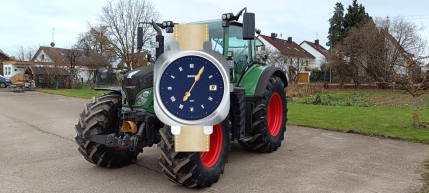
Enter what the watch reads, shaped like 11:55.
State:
7:05
